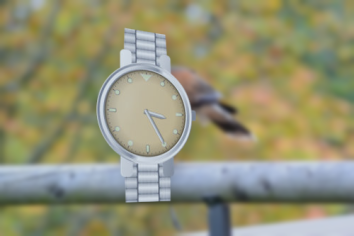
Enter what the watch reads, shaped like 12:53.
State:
3:25
